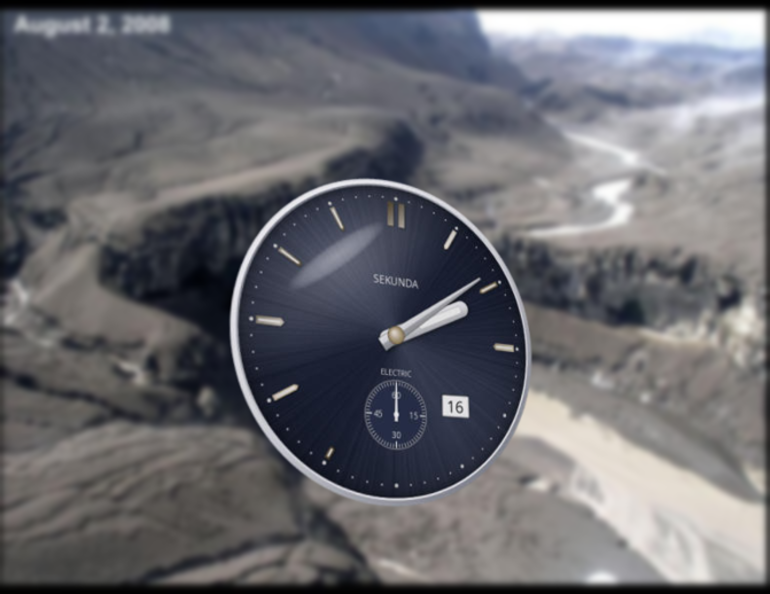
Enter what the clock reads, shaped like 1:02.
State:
2:09
